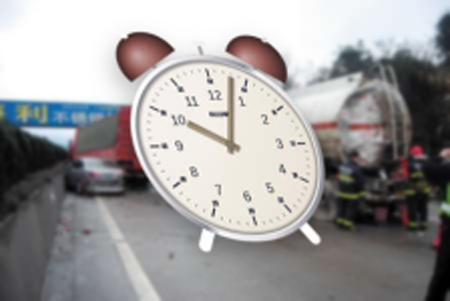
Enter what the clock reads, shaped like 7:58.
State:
10:03
